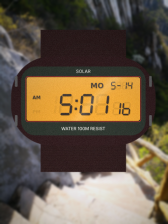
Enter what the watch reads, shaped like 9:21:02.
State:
5:01:16
